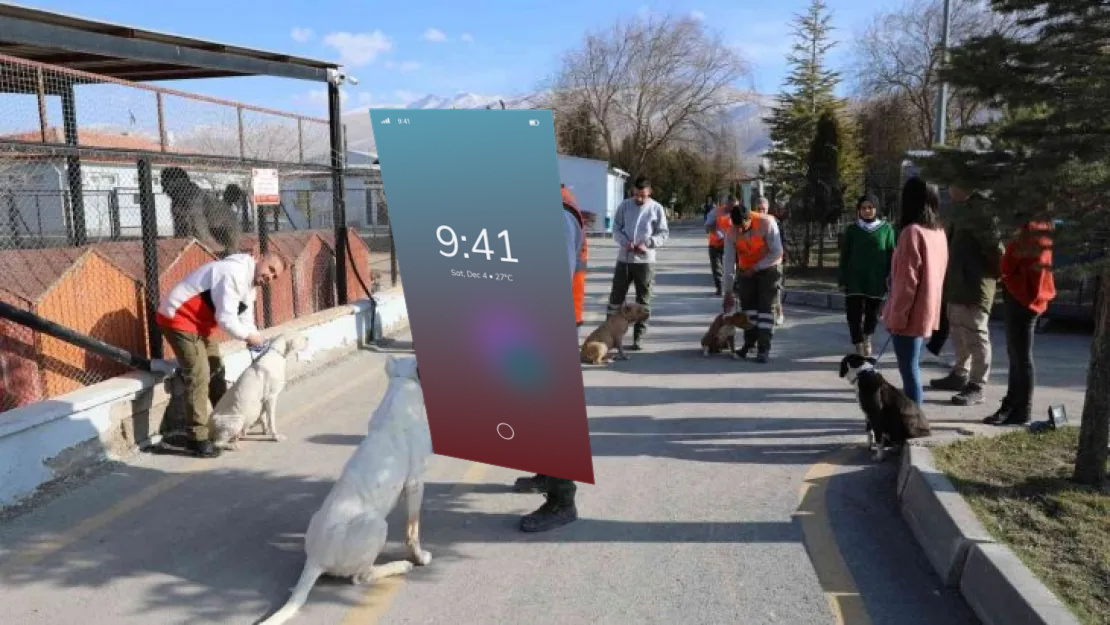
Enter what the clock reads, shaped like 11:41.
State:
9:41
